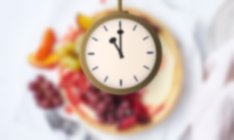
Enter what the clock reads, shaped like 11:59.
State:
11:00
